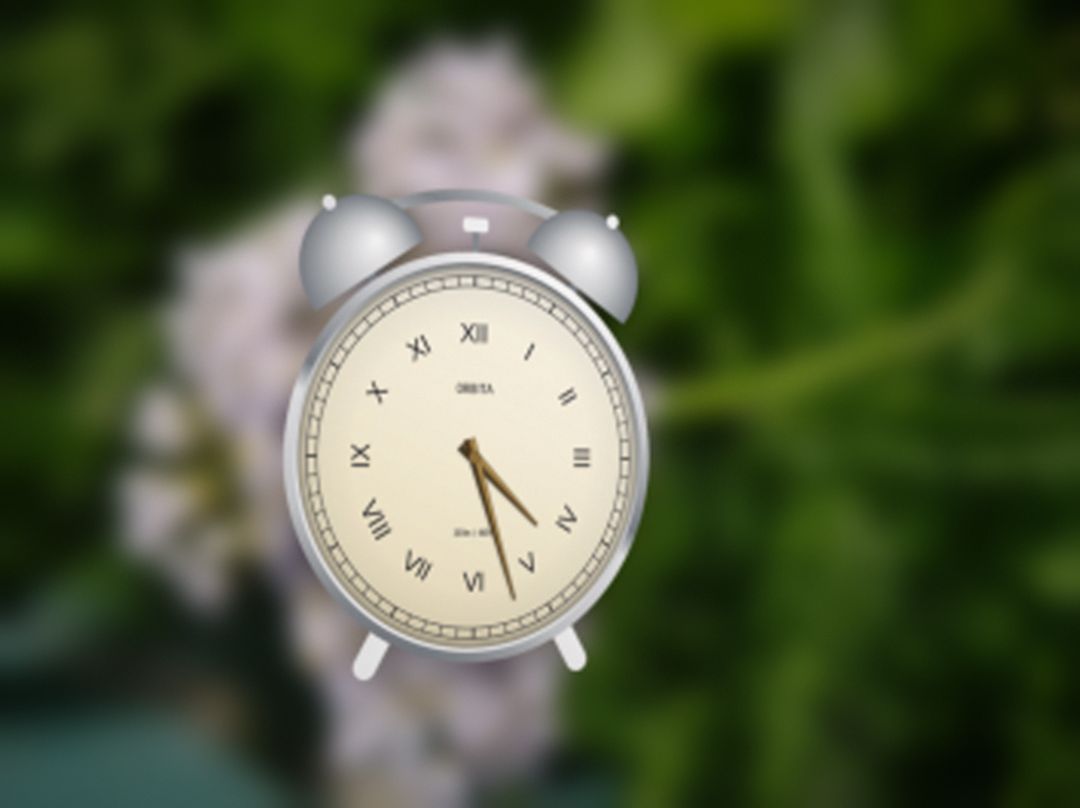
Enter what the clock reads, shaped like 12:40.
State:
4:27
